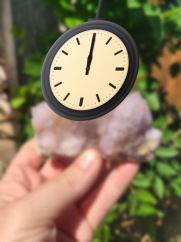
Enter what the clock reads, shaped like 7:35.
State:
12:00
